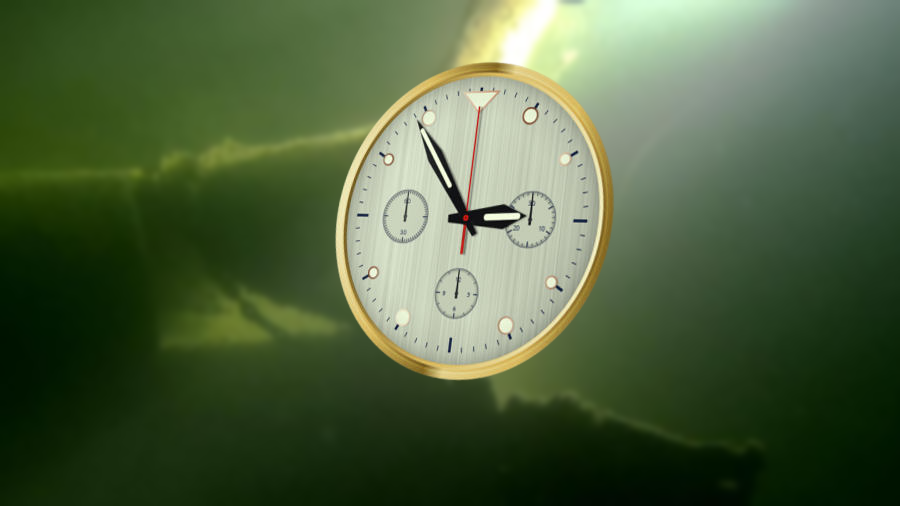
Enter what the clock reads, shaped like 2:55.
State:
2:54
